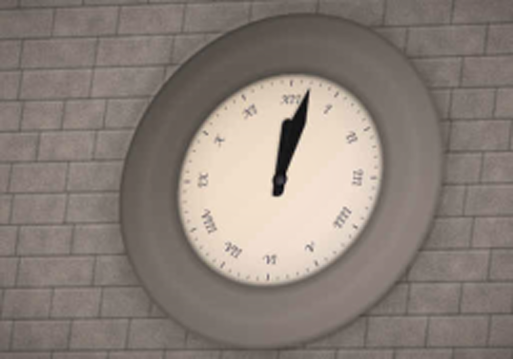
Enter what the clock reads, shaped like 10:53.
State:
12:02
